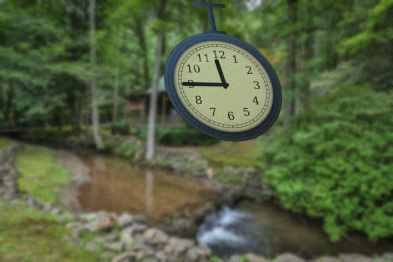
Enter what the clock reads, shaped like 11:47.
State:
11:45
